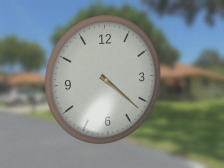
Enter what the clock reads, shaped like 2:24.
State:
4:22
